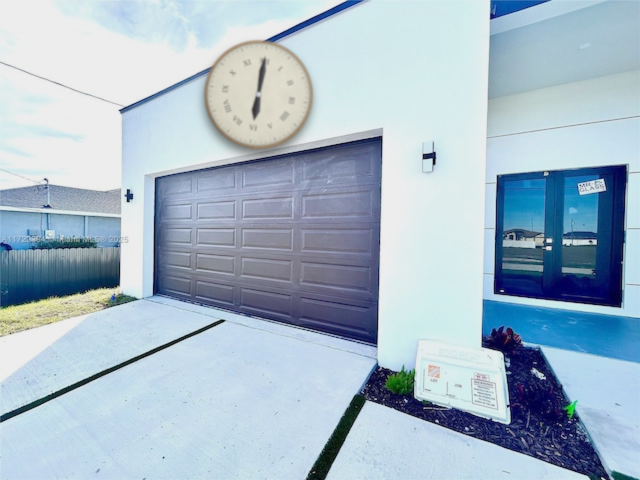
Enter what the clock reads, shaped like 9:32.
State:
6:00
